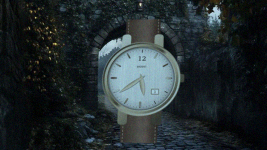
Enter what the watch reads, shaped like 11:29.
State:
5:39
